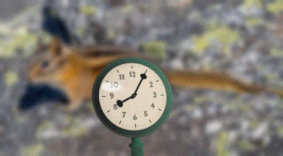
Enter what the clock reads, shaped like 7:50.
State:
8:05
